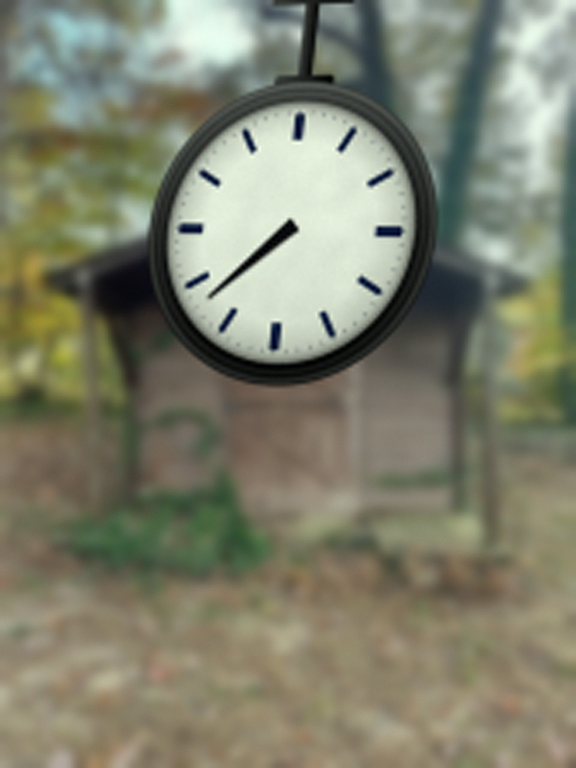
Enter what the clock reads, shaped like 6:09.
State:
7:38
